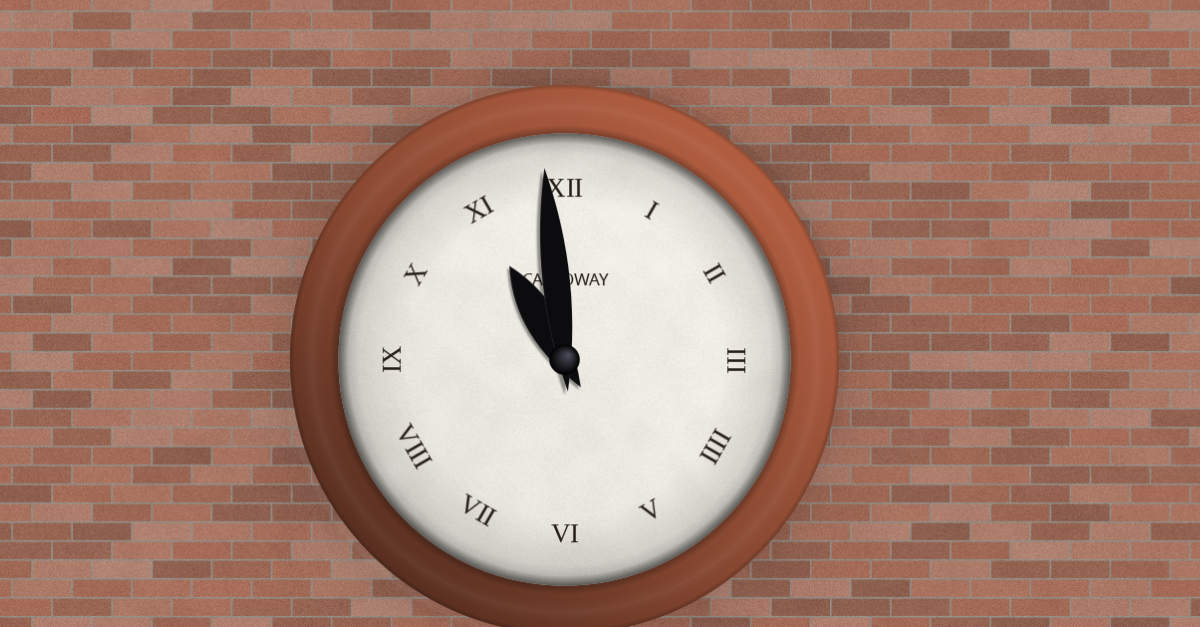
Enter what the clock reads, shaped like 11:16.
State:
10:59
